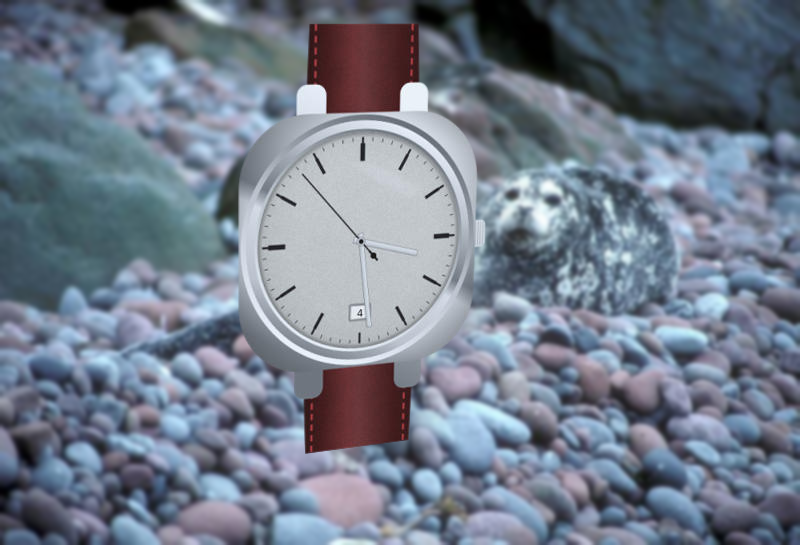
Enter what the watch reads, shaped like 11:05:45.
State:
3:28:53
